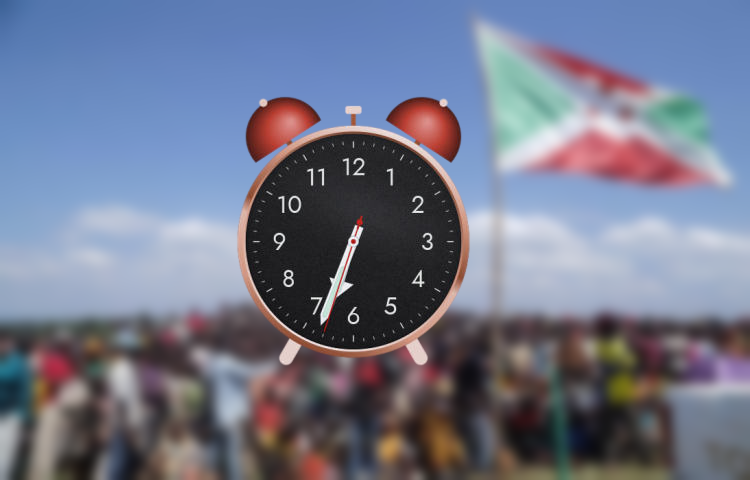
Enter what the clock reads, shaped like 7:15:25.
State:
6:33:33
